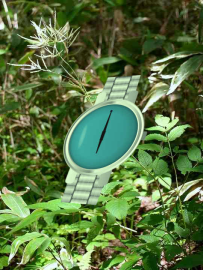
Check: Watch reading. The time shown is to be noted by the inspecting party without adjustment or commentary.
6:00
